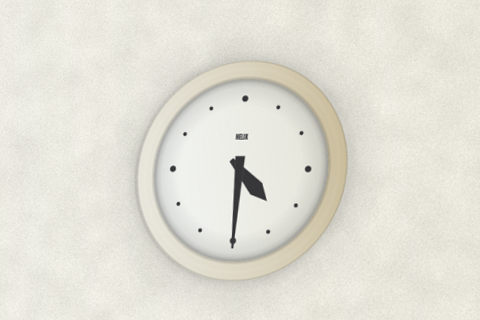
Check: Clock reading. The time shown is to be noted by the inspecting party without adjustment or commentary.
4:30
